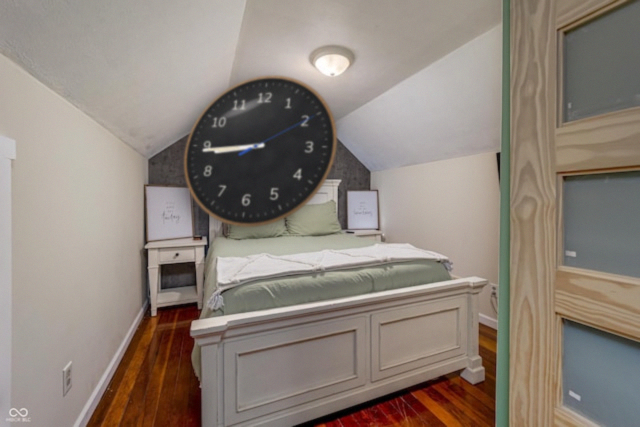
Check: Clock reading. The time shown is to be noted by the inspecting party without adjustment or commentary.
8:44:10
